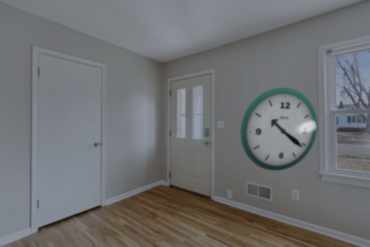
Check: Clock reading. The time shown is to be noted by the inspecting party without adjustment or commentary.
10:21
